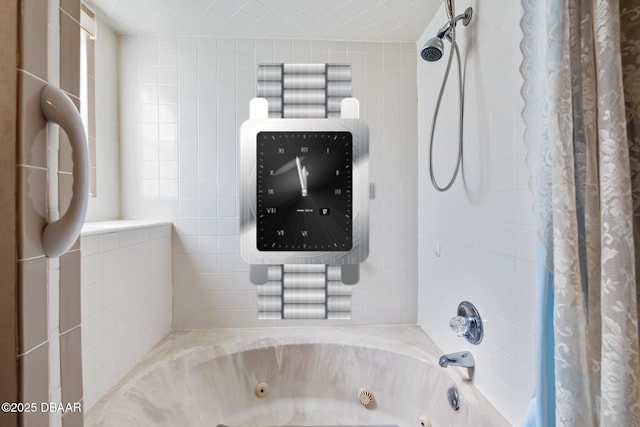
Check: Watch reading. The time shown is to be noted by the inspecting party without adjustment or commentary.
11:58
